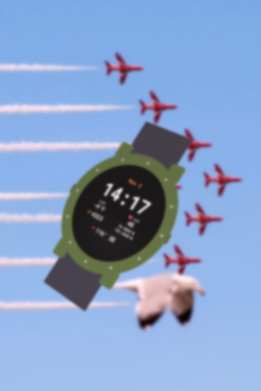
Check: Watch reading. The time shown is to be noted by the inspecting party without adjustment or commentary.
14:17
